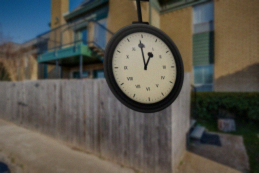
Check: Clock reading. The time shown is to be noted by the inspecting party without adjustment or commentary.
12:59
